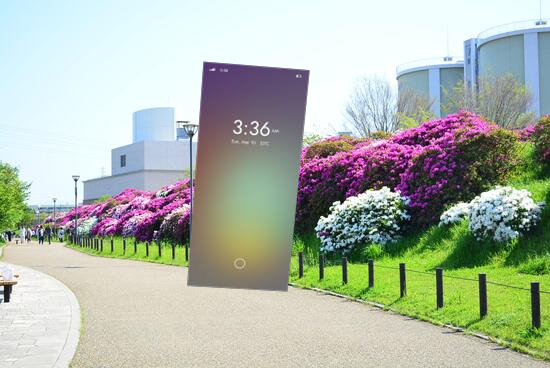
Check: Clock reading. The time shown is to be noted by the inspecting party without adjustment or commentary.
3:36
